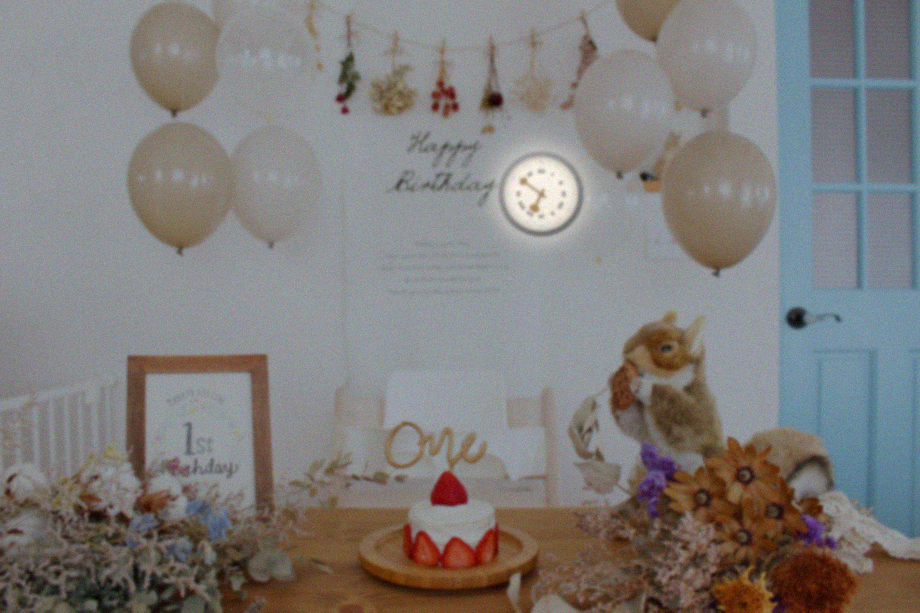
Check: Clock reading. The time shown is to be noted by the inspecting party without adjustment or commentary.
6:51
